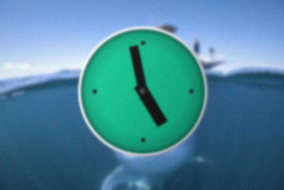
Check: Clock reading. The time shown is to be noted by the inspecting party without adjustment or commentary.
4:58
